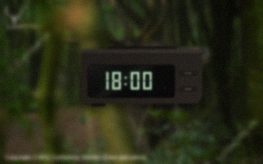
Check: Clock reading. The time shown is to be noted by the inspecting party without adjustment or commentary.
18:00
